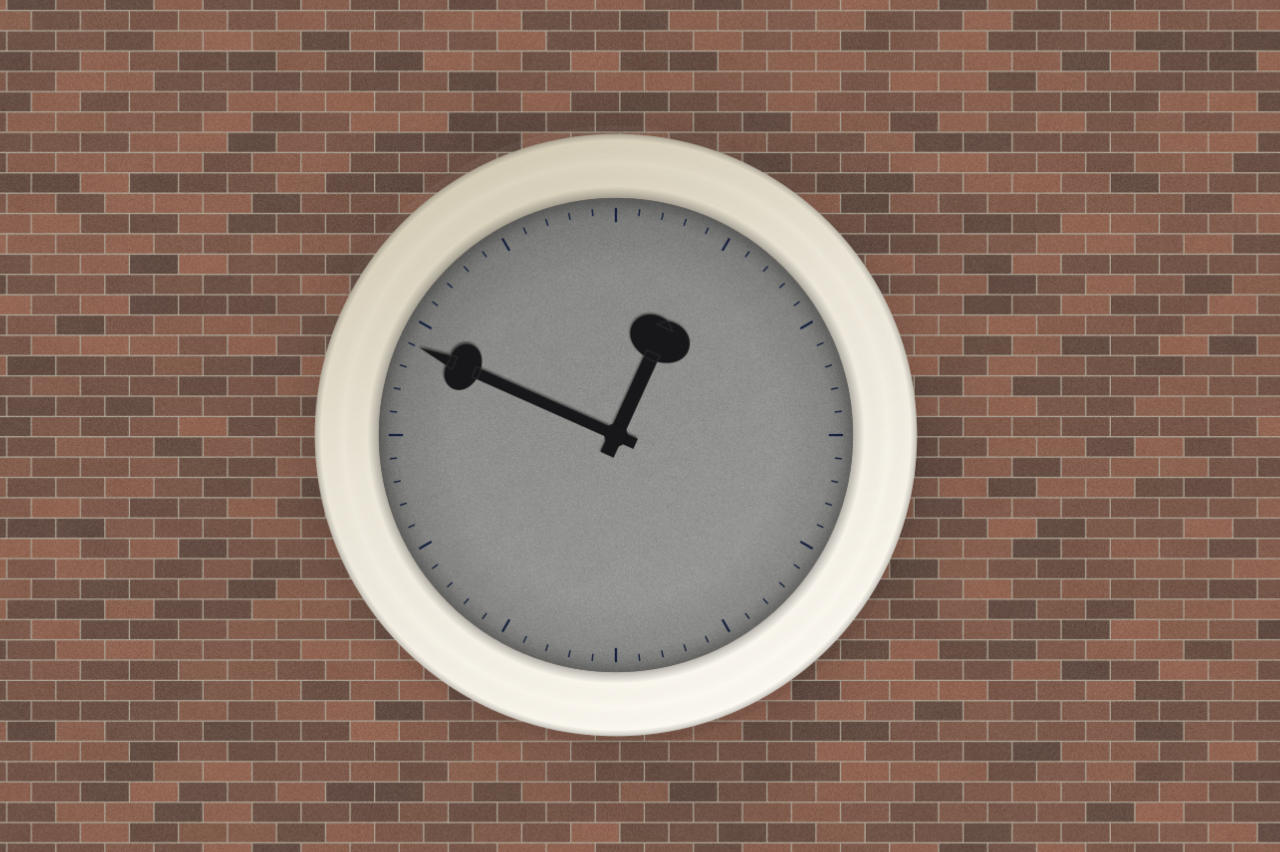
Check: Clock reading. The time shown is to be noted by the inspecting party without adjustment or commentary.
12:49
